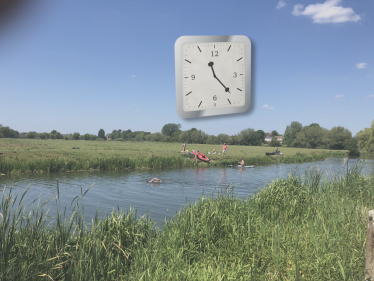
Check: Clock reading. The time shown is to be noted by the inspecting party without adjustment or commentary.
11:23
